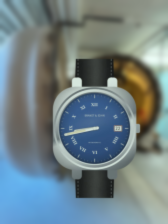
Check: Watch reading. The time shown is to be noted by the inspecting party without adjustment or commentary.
8:43
